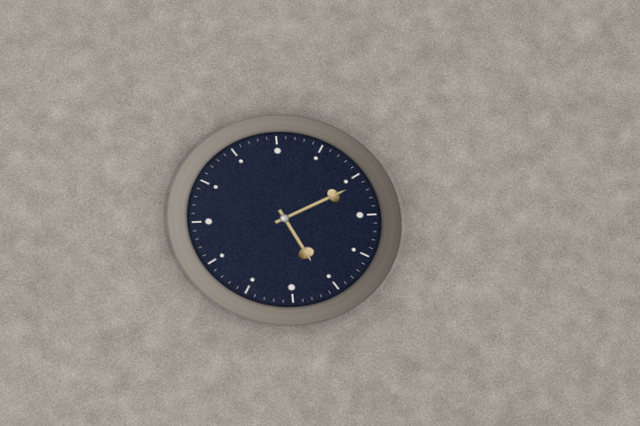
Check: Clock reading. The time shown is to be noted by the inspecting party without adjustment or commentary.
5:11
